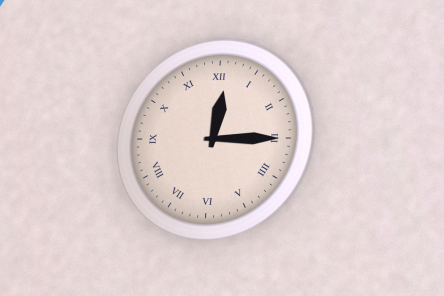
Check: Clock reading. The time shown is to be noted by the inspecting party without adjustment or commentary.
12:15
